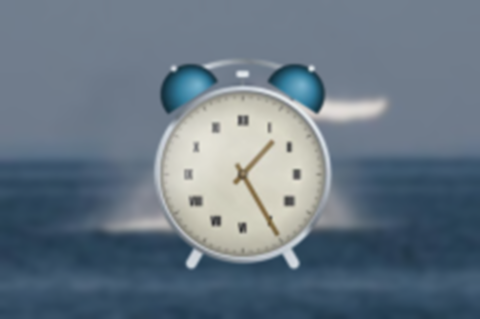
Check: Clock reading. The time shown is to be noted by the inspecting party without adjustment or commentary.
1:25
